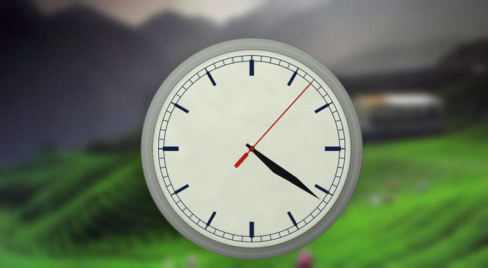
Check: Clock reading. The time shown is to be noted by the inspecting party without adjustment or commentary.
4:21:07
